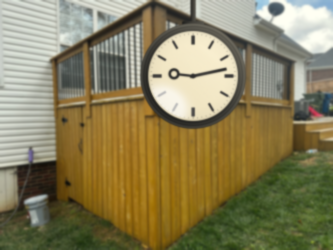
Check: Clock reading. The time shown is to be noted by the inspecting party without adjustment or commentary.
9:13
